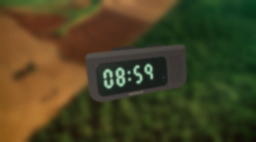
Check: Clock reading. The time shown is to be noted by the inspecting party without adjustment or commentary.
8:59
